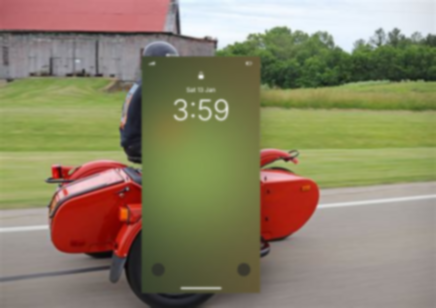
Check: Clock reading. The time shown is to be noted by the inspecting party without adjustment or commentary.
3:59
